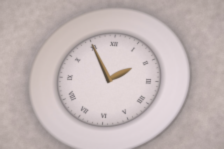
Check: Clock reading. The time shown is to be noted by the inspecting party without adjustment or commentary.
1:55
